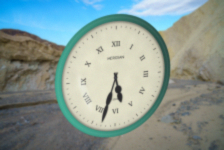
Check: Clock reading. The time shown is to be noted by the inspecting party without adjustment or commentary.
5:33
